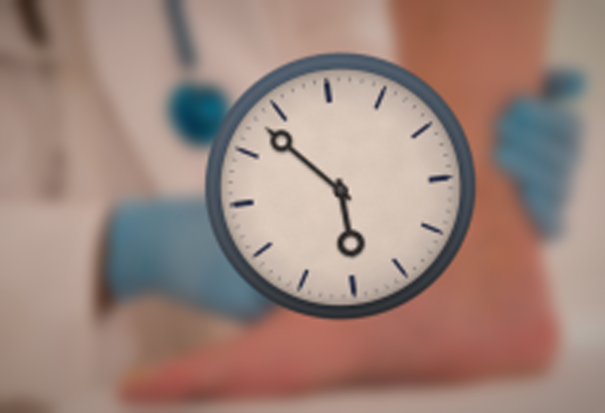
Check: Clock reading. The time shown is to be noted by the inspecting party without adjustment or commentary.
5:53
